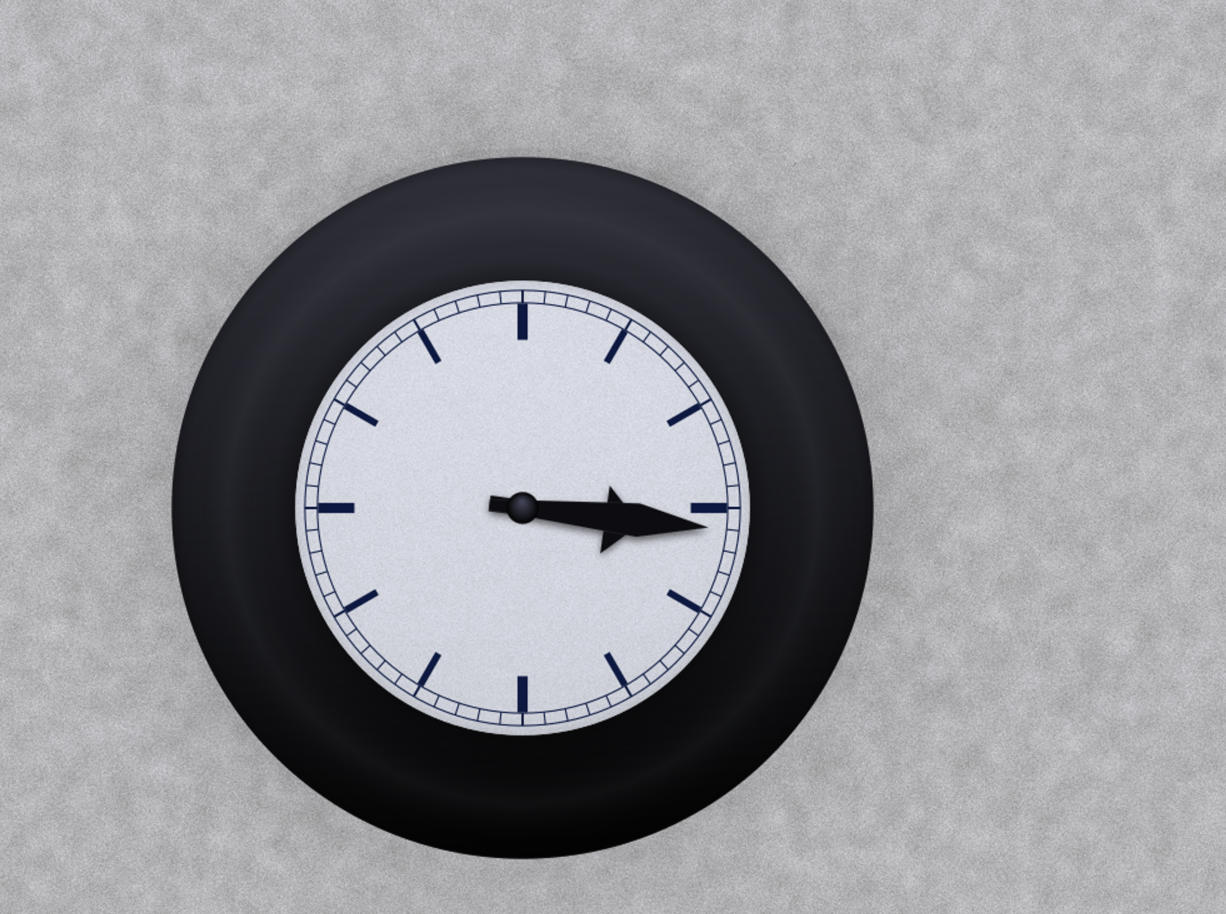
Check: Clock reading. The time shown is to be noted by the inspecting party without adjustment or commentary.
3:16
